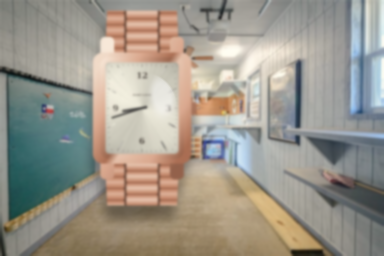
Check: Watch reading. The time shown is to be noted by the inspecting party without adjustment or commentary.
8:42
